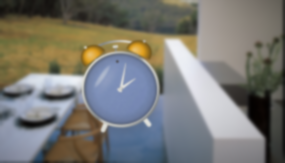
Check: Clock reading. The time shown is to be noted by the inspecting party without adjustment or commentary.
2:03
